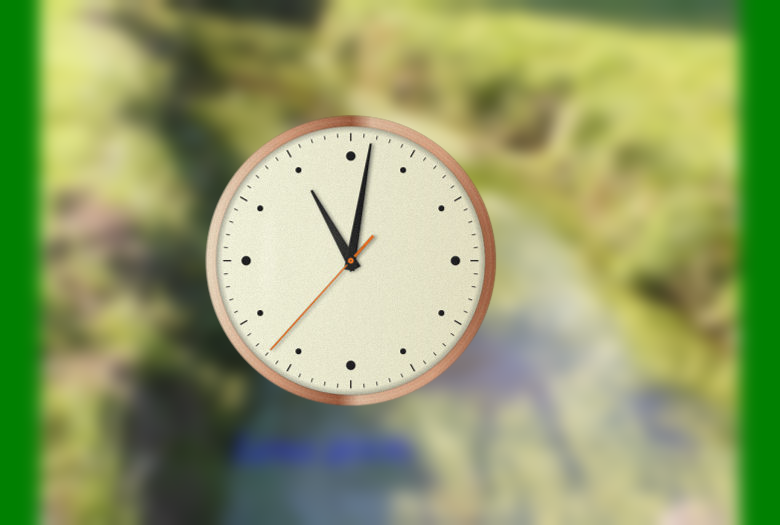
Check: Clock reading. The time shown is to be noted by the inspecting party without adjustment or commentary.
11:01:37
